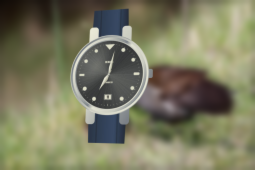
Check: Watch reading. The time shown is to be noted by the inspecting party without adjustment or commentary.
7:02
